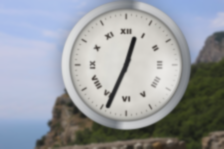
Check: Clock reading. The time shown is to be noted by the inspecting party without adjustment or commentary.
12:34
